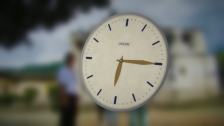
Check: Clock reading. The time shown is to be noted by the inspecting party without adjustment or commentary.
6:15
